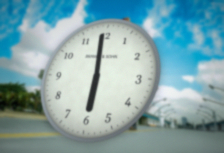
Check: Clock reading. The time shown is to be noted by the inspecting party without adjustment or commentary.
5:59
